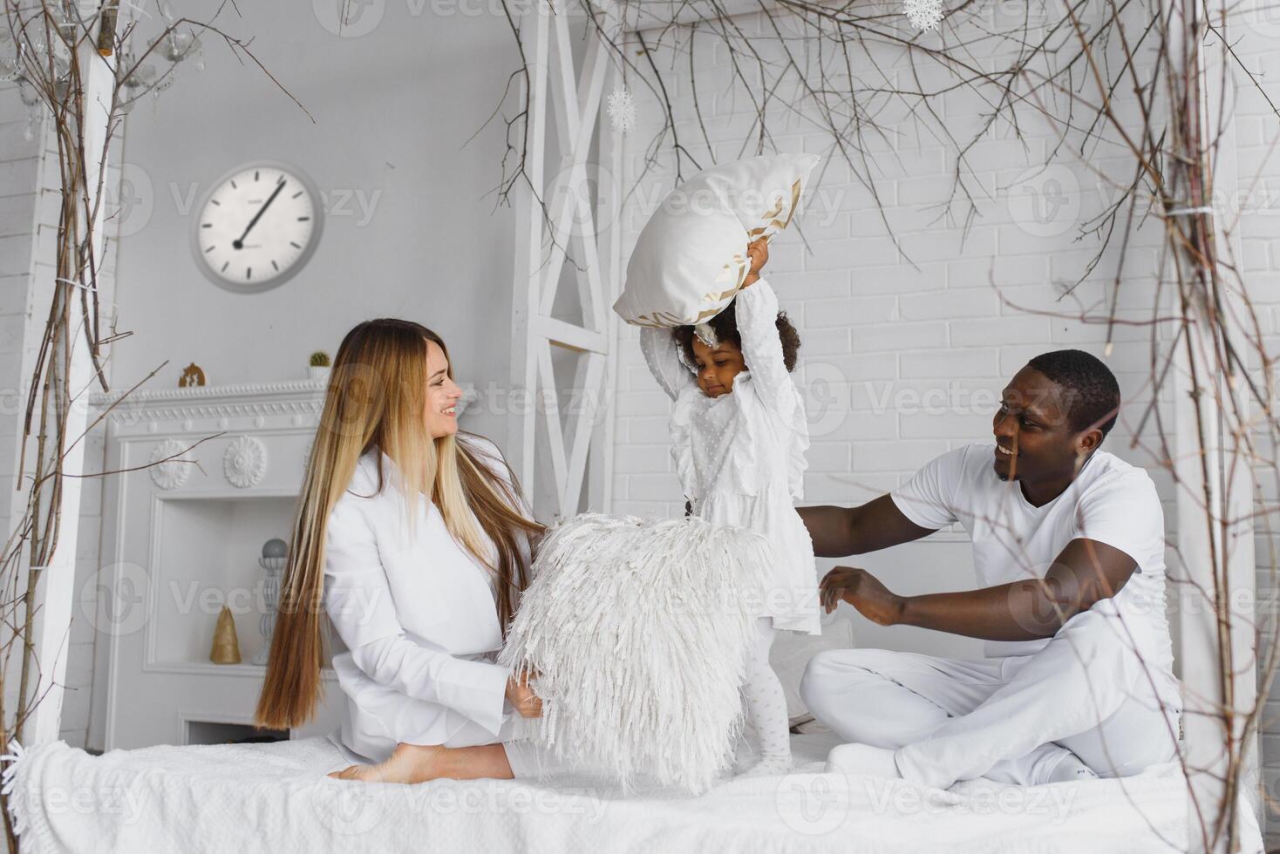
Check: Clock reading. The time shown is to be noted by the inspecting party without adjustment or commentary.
7:06
